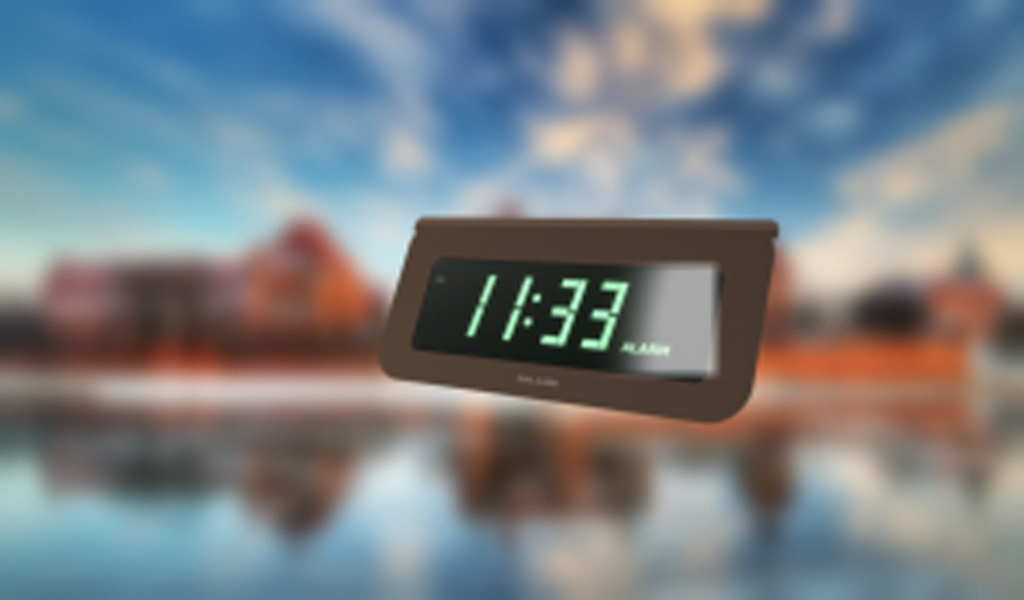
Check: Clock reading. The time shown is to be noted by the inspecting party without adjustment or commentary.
11:33
